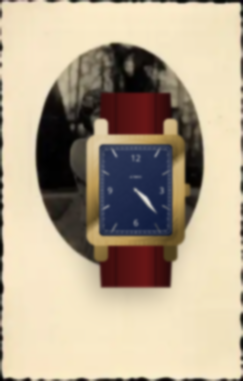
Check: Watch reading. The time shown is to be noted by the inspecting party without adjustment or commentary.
4:23
